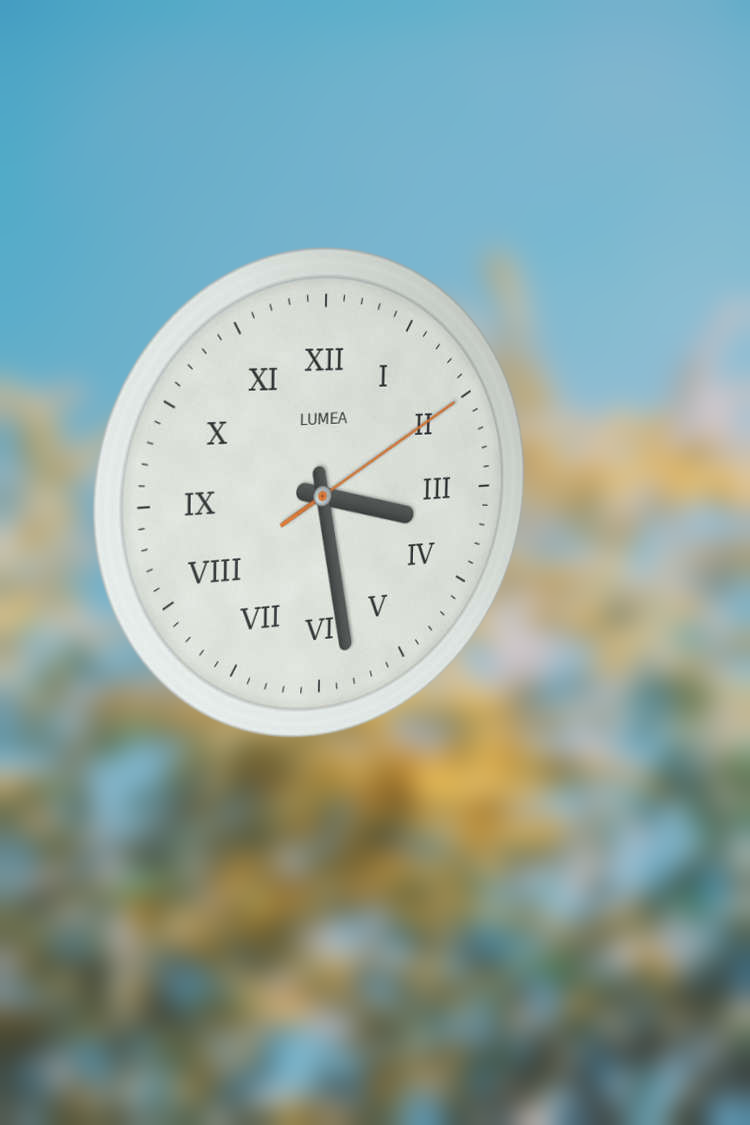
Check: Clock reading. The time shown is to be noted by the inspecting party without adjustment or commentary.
3:28:10
